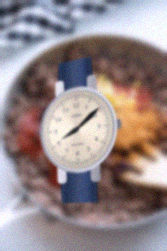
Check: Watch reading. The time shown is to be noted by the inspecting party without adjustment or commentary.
8:09
